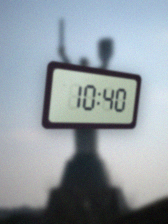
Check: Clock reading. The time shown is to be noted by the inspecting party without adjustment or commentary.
10:40
